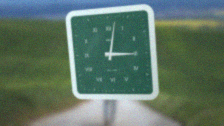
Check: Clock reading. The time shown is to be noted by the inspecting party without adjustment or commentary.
3:02
